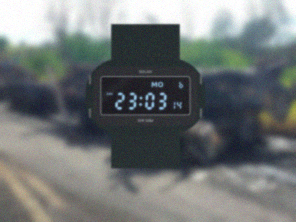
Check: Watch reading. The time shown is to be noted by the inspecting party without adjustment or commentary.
23:03
